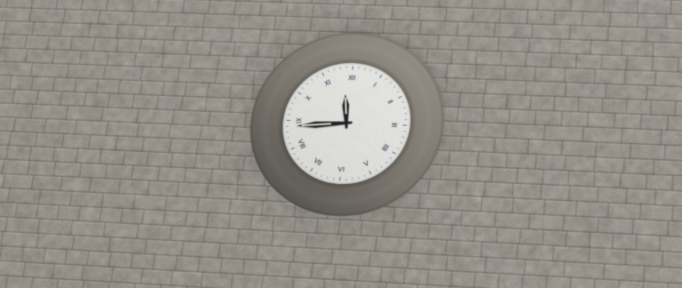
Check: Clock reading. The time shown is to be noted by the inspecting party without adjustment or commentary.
11:44
